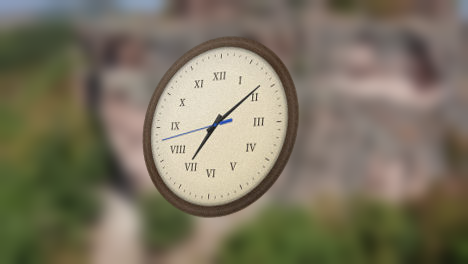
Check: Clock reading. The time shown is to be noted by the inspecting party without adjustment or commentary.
7:08:43
